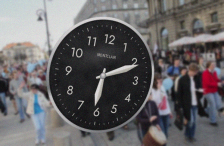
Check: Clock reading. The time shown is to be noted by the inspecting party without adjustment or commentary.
6:11
